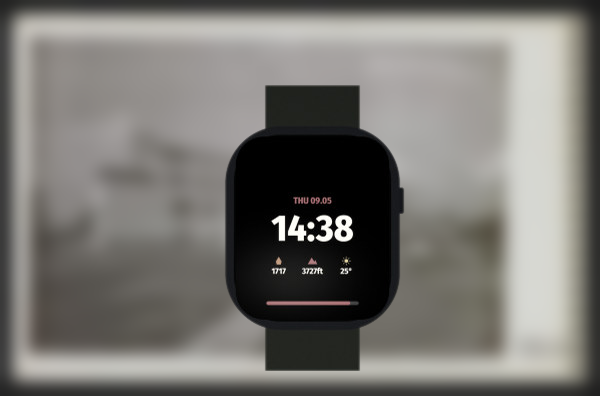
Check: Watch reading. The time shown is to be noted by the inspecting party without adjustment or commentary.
14:38
